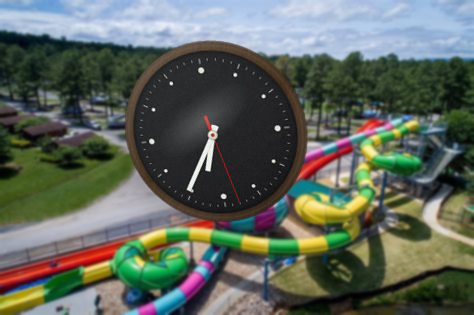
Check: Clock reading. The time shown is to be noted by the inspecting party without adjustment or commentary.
6:35:28
